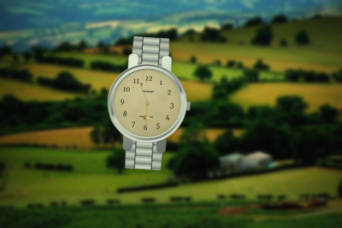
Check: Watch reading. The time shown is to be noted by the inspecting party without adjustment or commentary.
5:56
